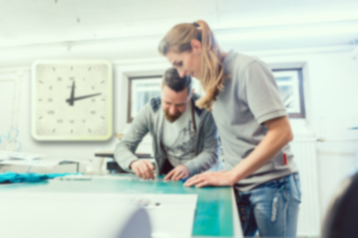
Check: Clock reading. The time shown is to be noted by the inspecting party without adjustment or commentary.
12:13
